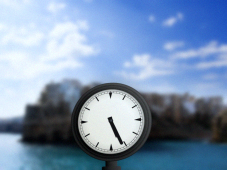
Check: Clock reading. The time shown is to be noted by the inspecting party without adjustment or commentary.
5:26
